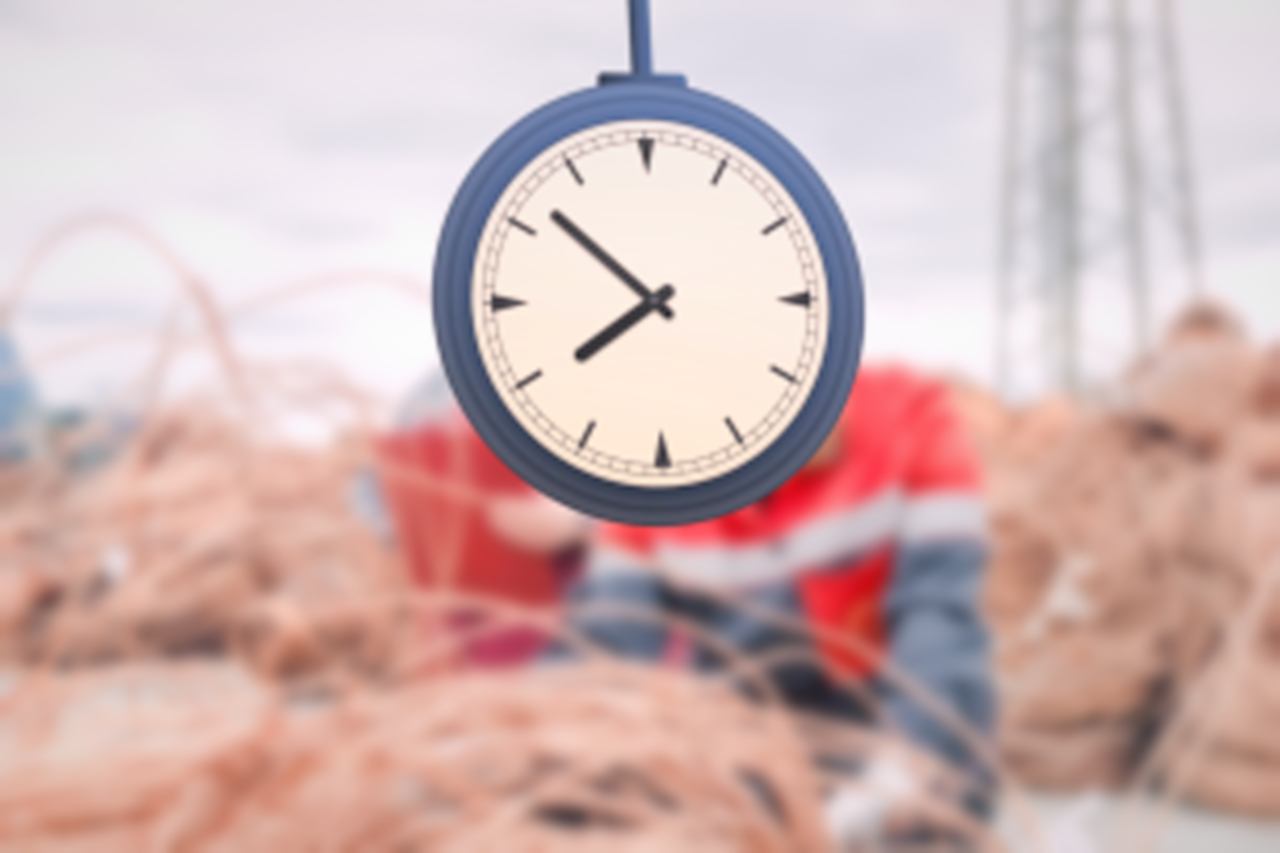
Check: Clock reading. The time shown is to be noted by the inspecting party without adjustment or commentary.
7:52
